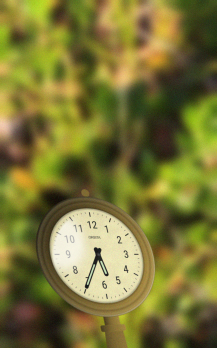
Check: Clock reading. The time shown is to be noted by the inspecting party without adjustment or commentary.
5:35
